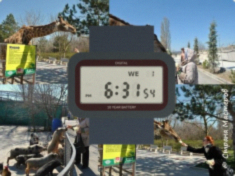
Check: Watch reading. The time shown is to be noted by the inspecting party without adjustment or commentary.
6:31:54
